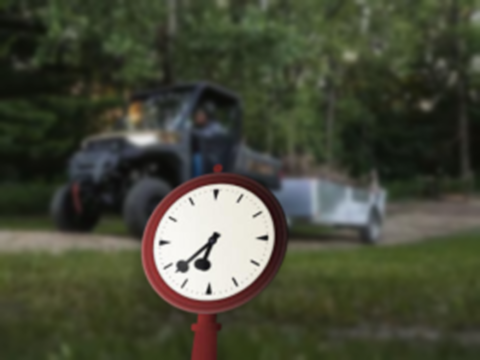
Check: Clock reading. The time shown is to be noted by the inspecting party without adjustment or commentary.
6:38
